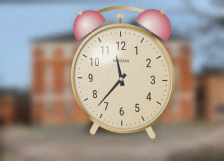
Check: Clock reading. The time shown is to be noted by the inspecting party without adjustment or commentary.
11:37
